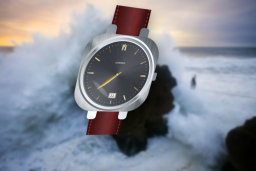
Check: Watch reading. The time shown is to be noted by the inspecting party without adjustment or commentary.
7:38
